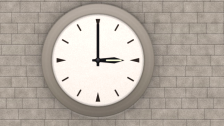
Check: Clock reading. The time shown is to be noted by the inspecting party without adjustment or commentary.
3:00
